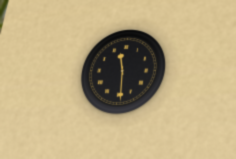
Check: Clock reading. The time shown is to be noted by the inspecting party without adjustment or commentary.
11:29
